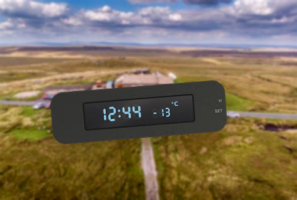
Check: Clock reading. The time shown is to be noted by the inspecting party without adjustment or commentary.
12:44
